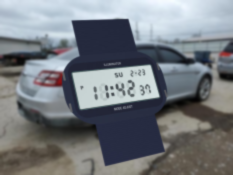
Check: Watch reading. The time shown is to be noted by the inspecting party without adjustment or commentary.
11:42:37
